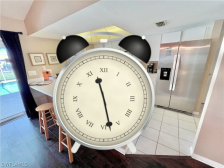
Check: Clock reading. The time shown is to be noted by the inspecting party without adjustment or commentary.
11:28
